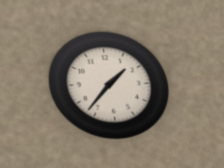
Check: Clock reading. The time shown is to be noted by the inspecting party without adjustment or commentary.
1:37
